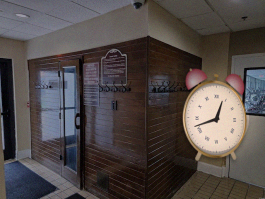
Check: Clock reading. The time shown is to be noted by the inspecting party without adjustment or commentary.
12:42
